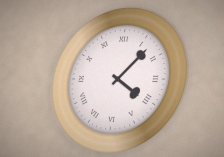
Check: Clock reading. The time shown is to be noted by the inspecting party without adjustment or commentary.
4:07
